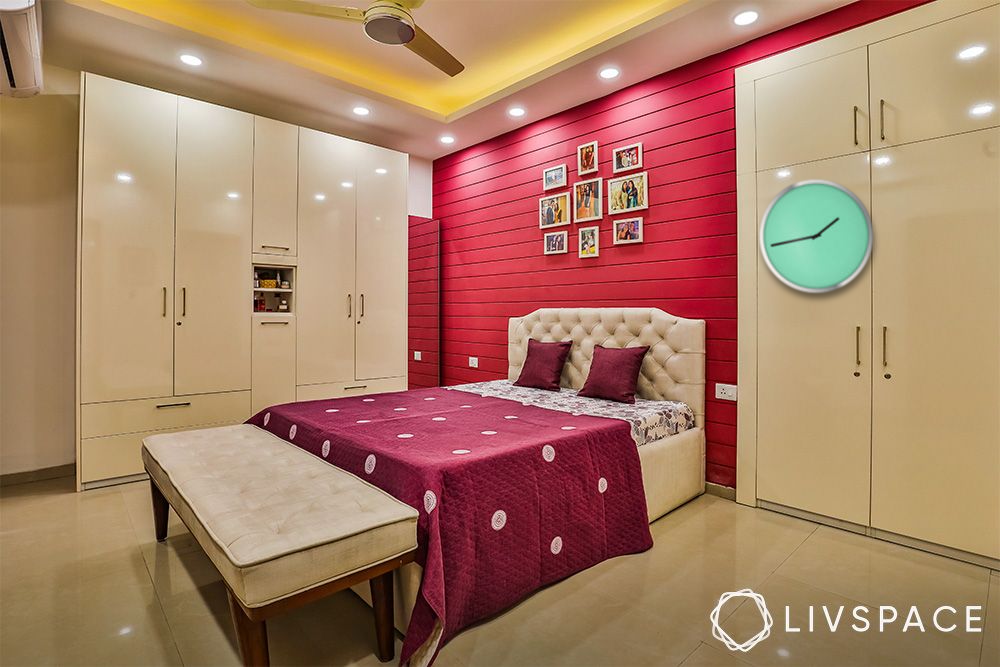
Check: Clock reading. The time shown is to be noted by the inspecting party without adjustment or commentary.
1:43
